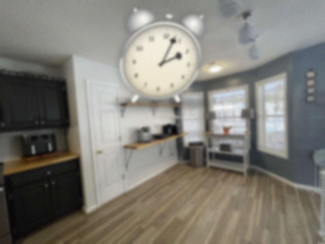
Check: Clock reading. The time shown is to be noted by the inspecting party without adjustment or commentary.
2:03
